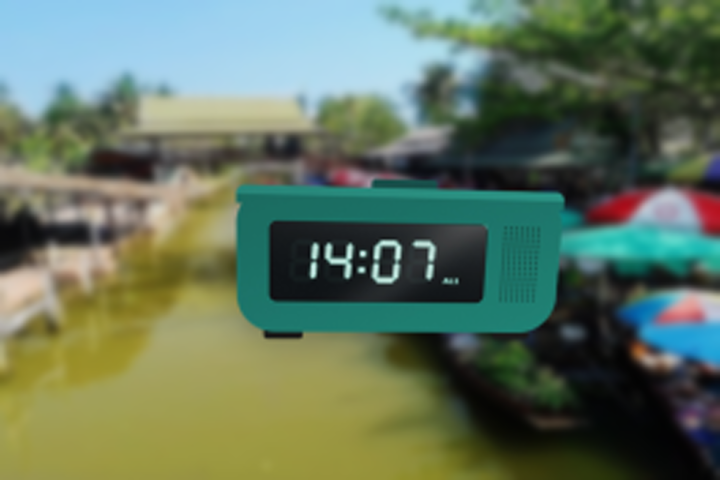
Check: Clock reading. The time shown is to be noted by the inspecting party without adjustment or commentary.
14:07
